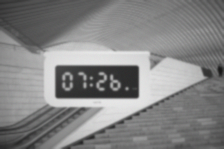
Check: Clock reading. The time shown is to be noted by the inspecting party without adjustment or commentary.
7:26
